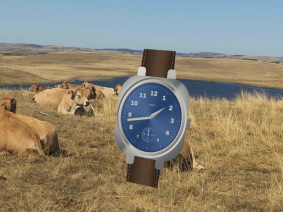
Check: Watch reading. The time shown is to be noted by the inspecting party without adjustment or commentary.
1:43
